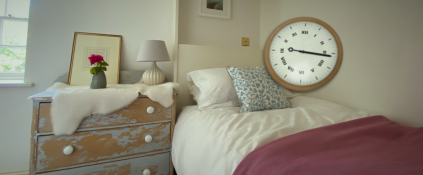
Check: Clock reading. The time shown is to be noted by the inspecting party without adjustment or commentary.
9:16
